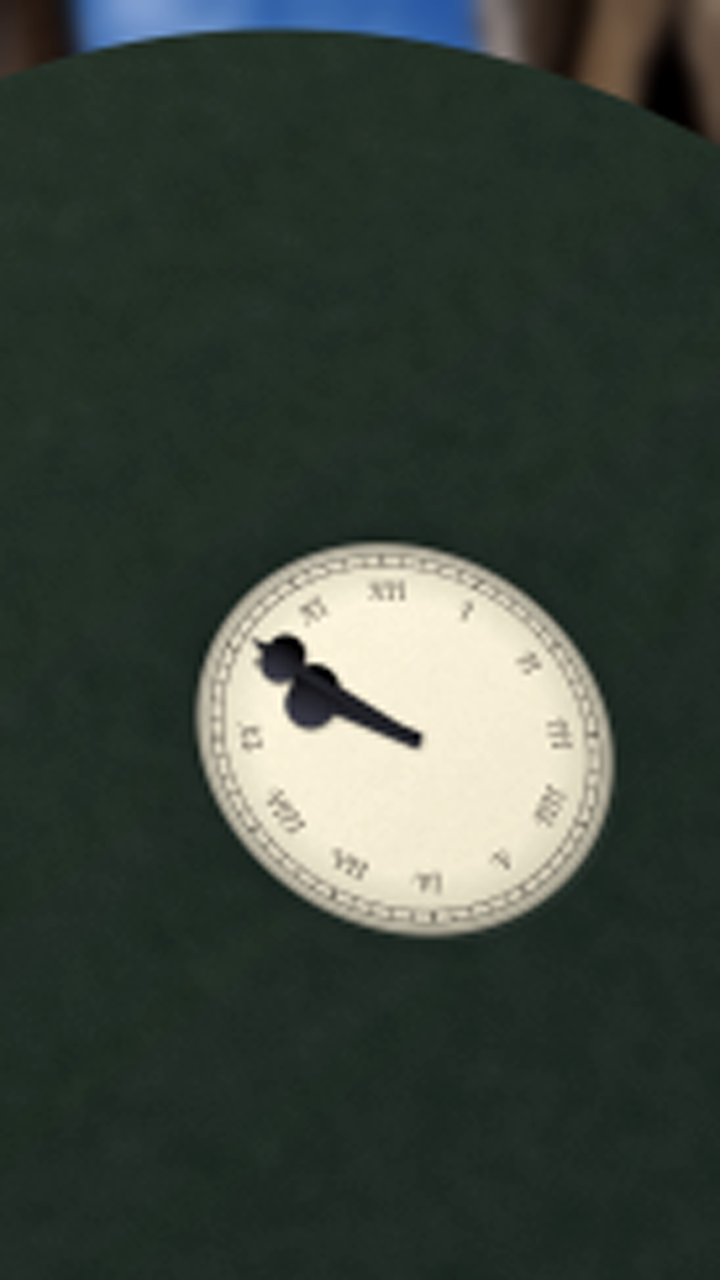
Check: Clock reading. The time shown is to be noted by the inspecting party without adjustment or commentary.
9:51
